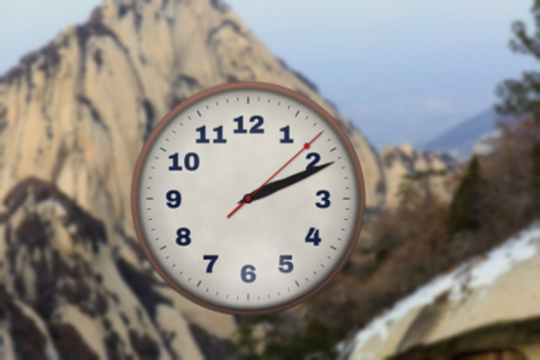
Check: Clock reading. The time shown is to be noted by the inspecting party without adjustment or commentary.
2:11:08
